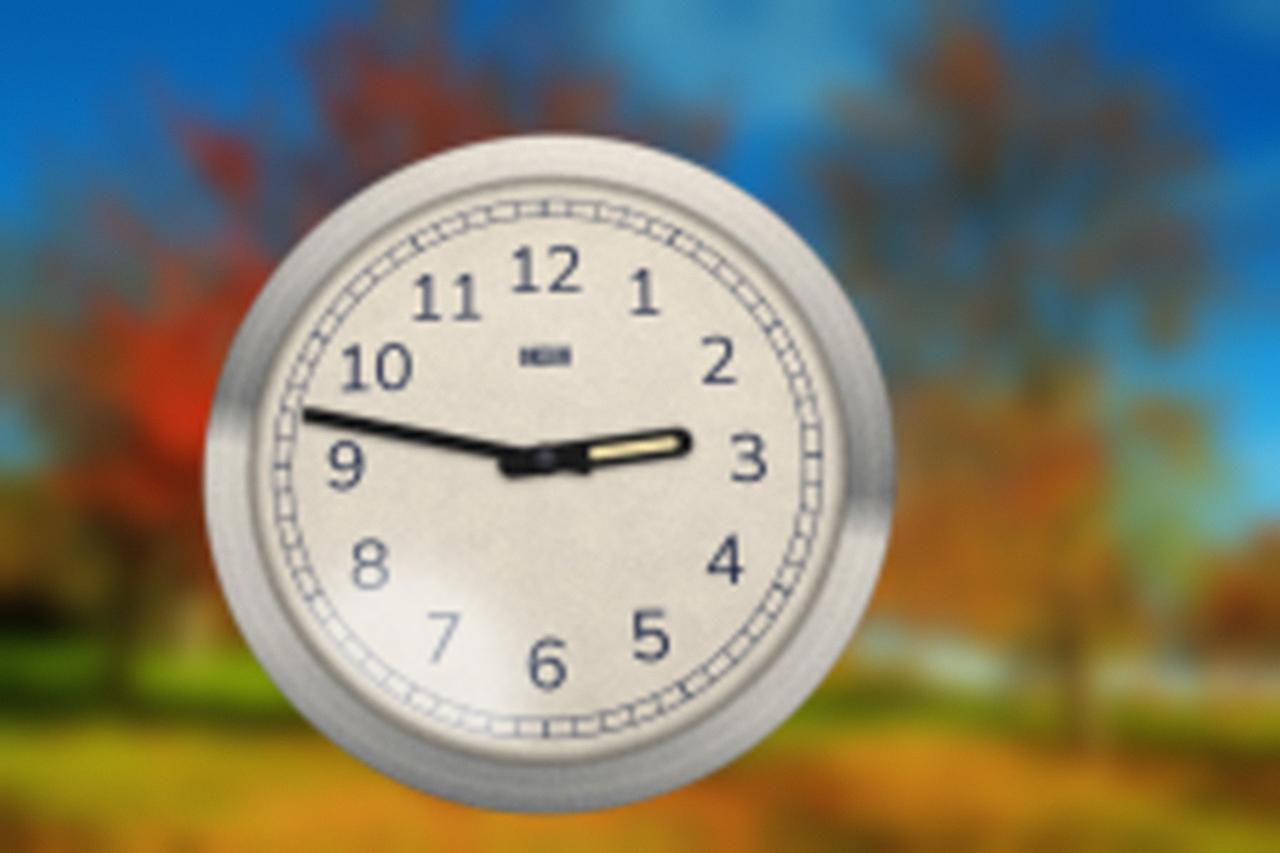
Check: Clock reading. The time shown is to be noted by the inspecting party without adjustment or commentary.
2:47
